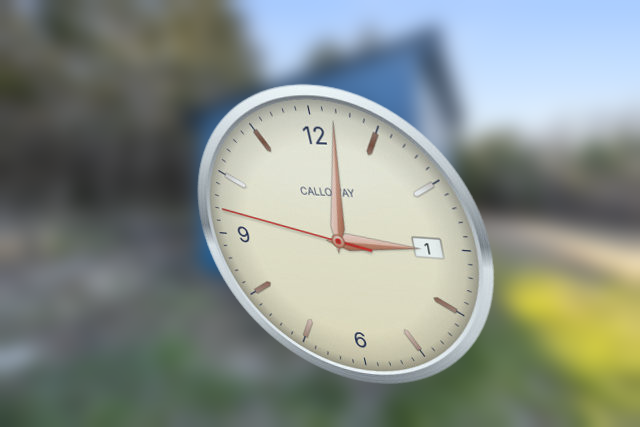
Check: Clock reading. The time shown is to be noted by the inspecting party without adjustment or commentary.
3:01:47
